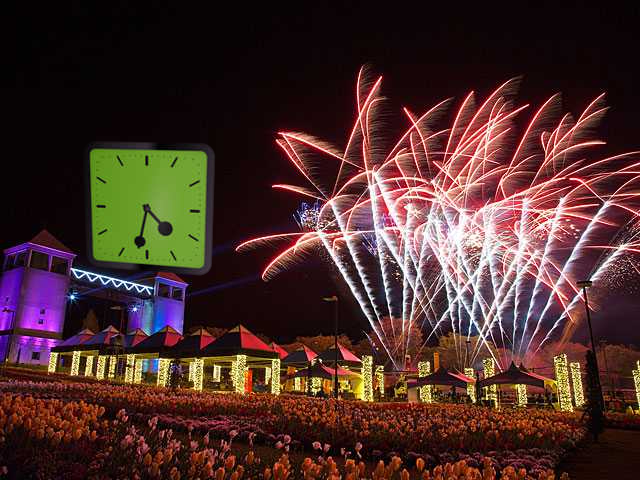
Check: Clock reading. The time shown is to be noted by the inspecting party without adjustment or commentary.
4:32
